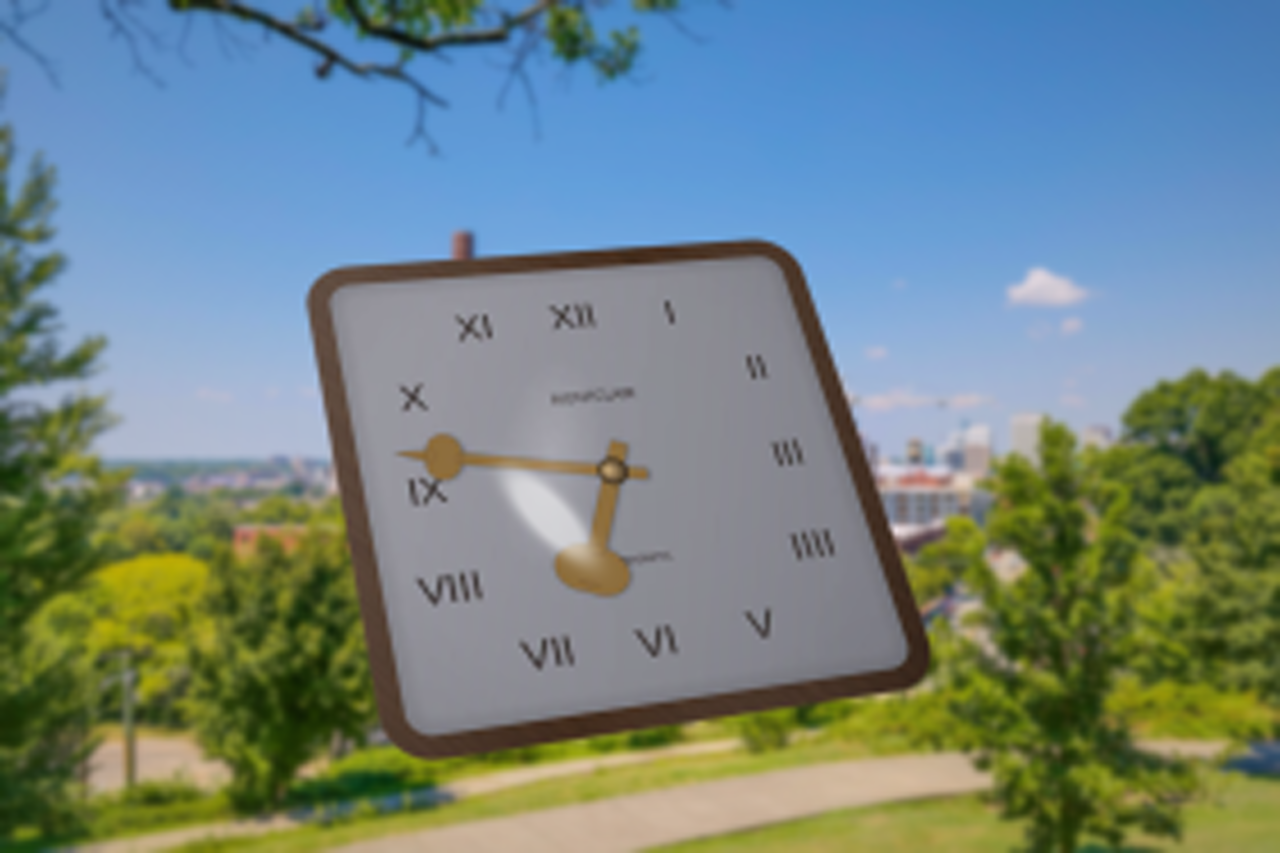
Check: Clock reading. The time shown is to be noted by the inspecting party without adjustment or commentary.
6:47
